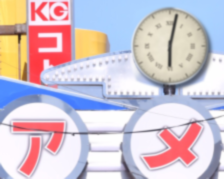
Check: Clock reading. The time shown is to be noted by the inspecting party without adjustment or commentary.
6:02
